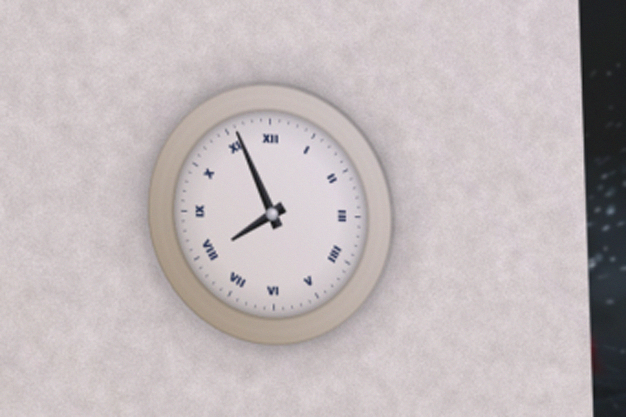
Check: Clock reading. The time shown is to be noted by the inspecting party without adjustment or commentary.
7:56
